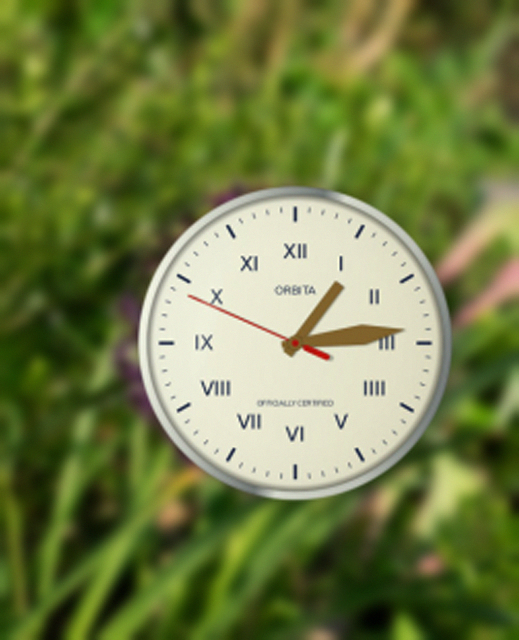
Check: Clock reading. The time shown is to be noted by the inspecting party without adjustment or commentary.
1:13:49
